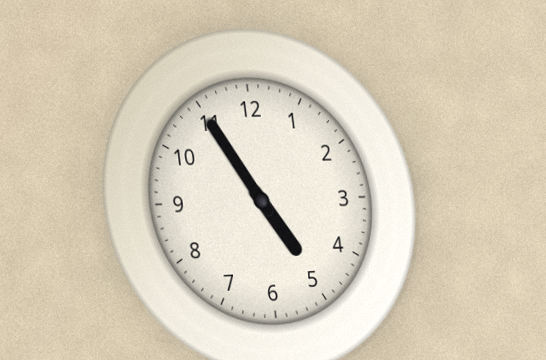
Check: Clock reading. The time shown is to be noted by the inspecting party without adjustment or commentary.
4:55
